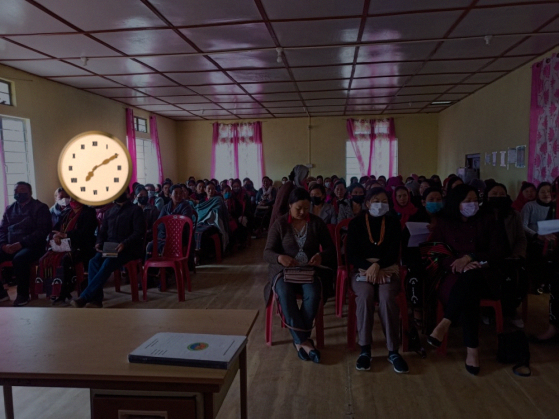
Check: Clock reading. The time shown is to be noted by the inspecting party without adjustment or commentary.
7:10
